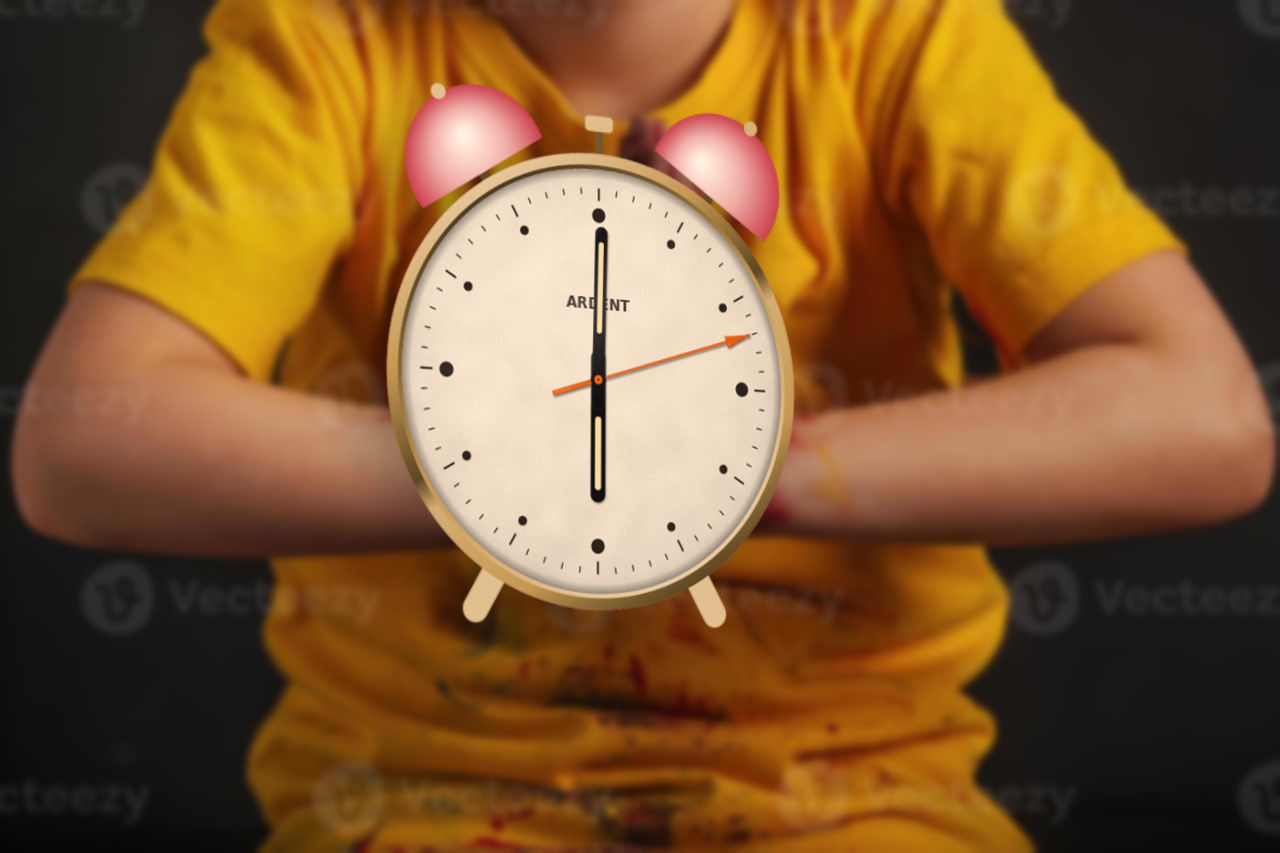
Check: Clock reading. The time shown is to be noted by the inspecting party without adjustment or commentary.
6:00:12
